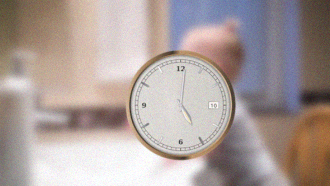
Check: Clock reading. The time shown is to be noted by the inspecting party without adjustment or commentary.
5:01
